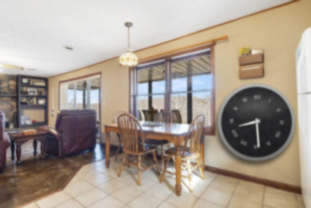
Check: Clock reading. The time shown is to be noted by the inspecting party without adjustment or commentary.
8:29
